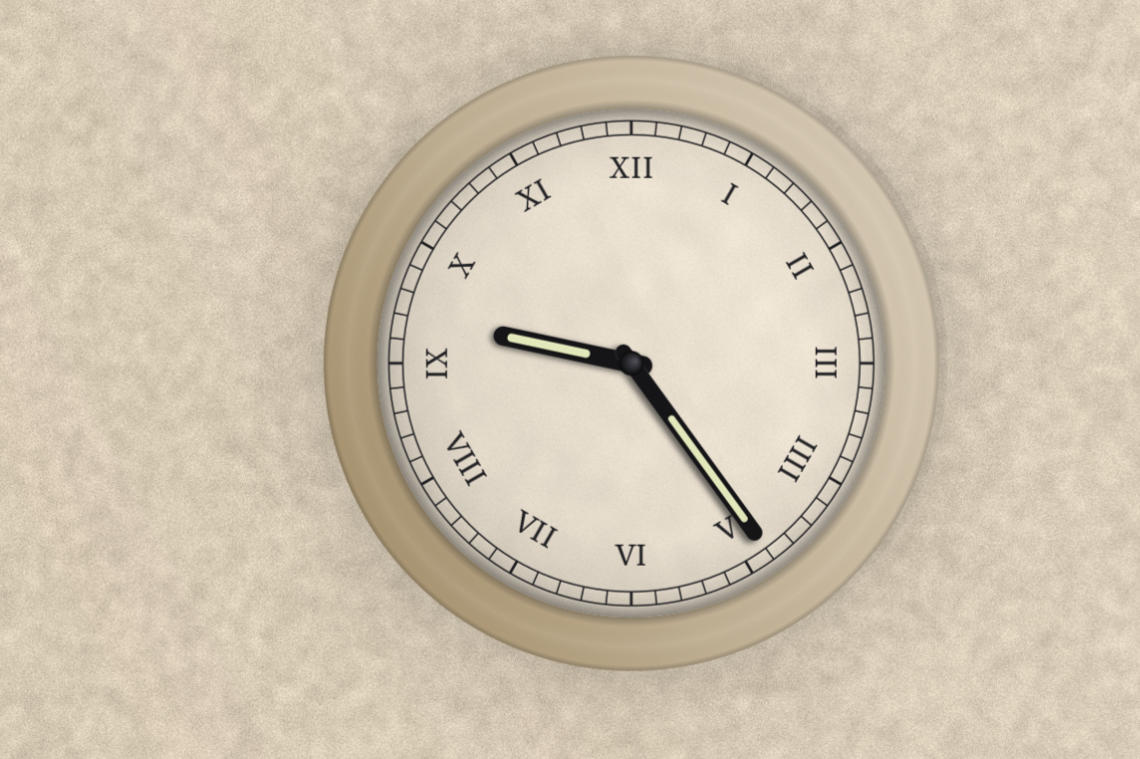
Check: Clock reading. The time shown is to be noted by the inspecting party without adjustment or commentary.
9:24
